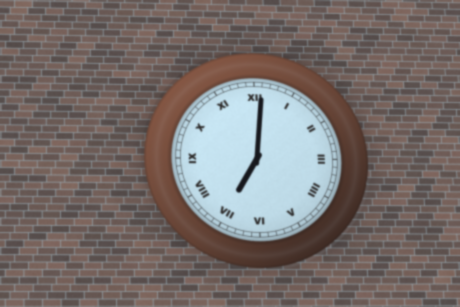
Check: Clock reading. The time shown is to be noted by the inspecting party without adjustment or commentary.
7:01
